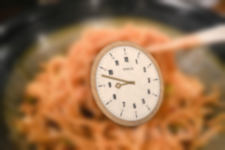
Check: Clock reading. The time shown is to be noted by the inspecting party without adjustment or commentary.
8:48
